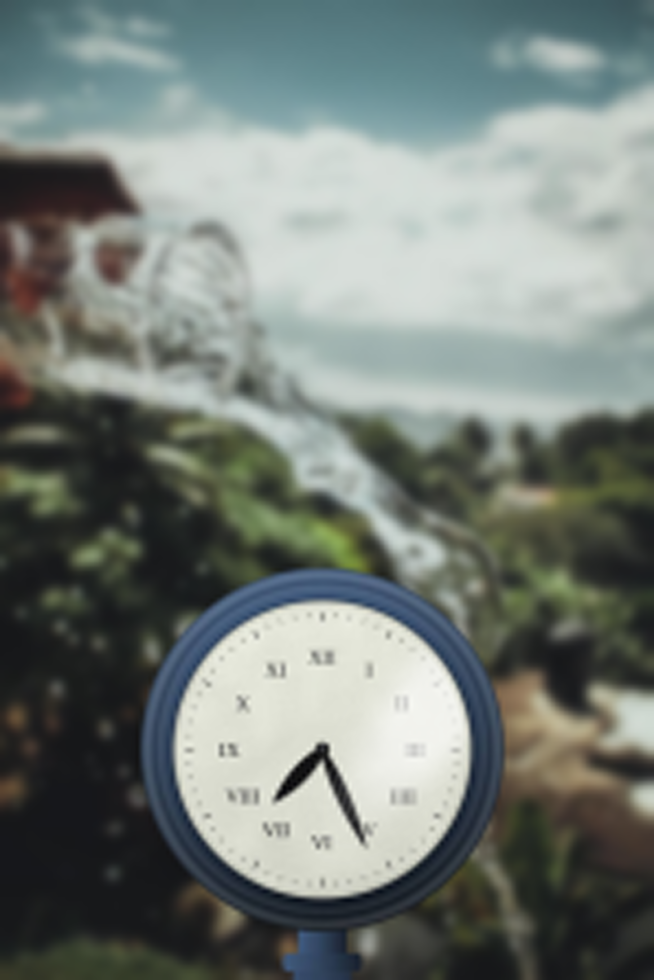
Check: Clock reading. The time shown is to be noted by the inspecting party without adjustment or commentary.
7:26
